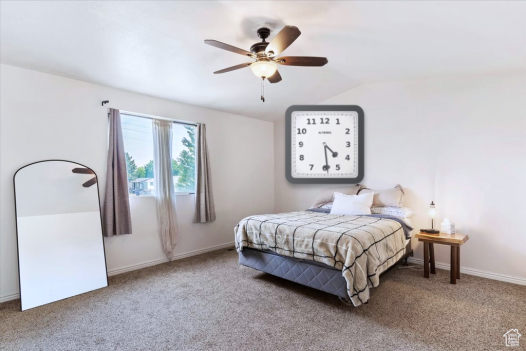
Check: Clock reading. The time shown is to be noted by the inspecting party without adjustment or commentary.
4:29
